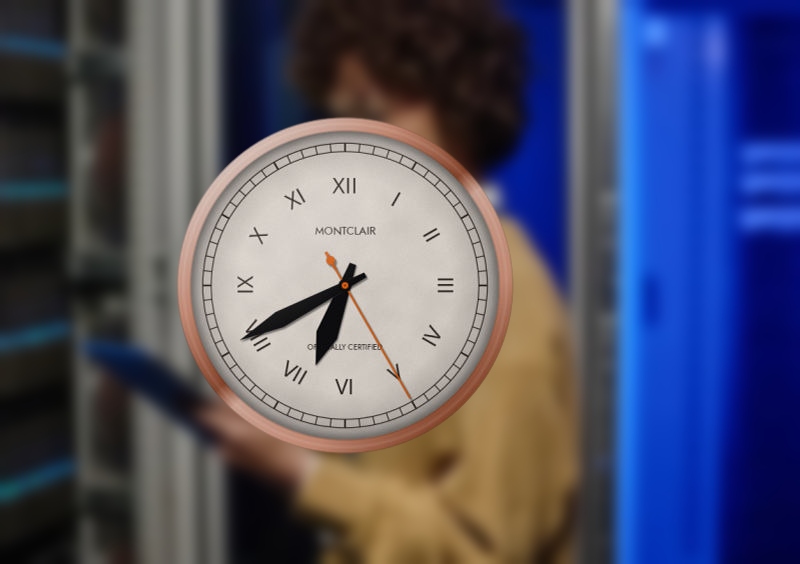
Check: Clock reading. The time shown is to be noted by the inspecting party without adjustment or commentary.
6:40:25
